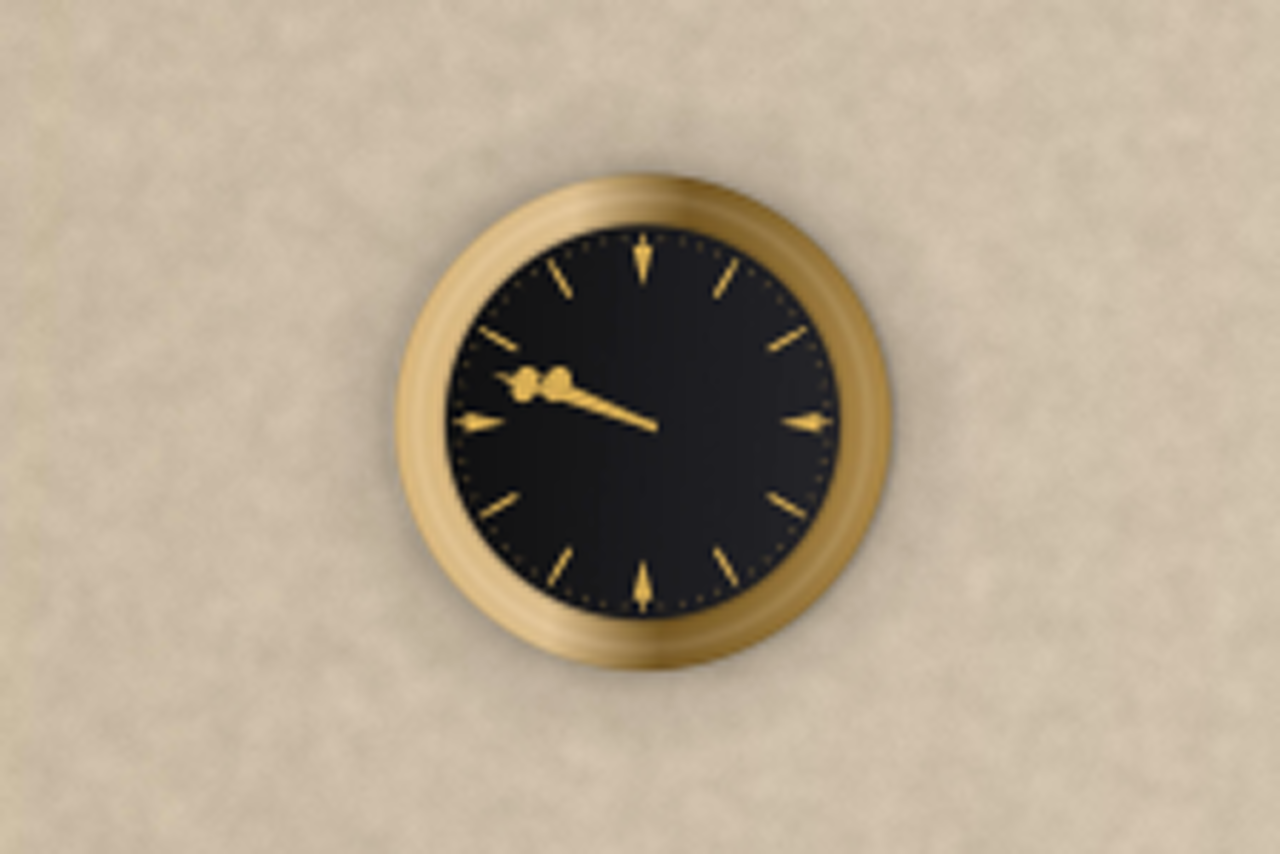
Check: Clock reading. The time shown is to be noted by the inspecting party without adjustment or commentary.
9:48
